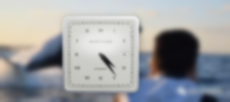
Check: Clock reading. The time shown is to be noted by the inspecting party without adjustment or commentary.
4:24
